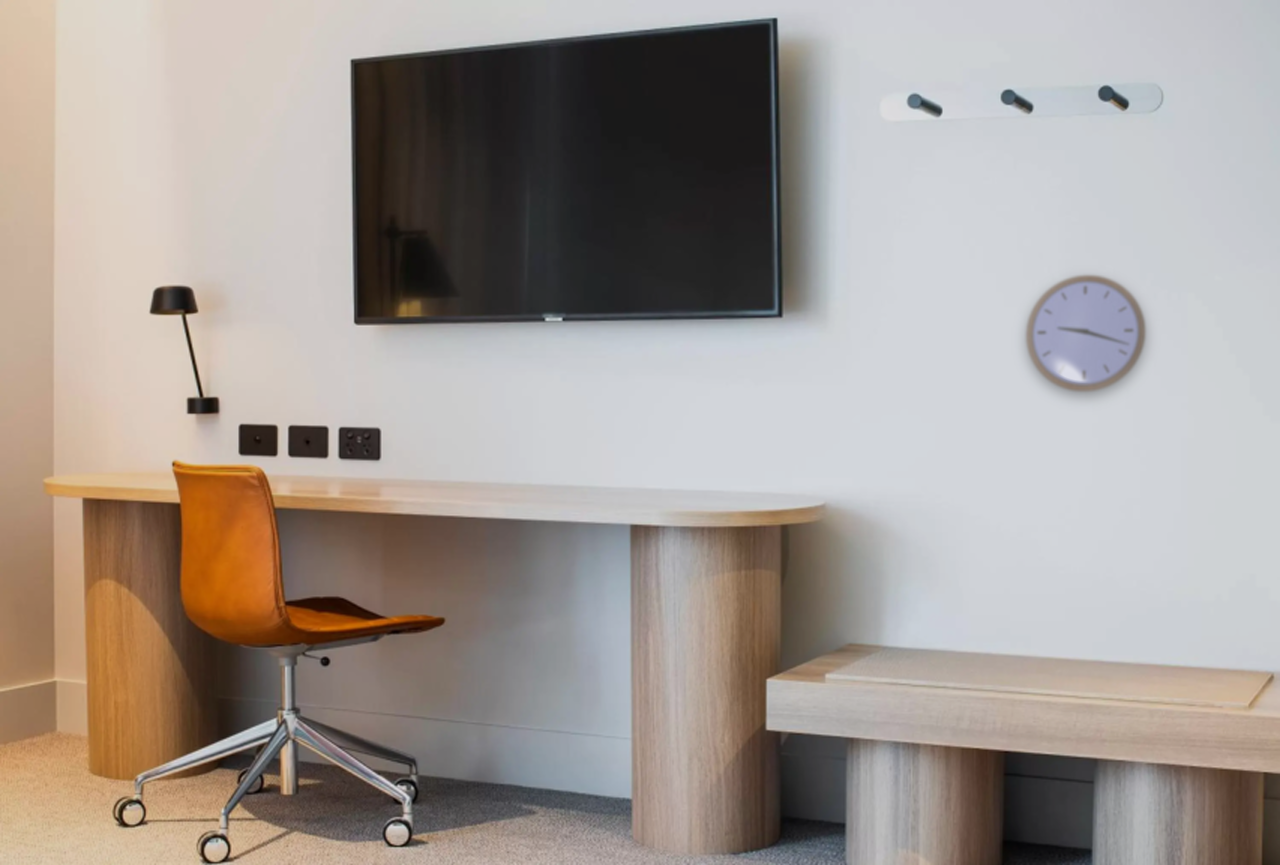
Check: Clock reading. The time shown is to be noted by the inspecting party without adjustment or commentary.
9:18
